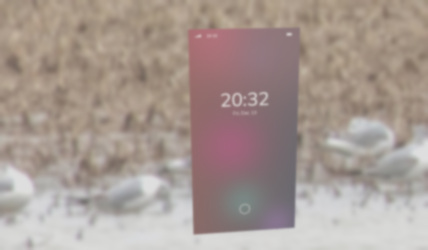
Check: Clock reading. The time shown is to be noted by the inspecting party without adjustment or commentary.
20:32
